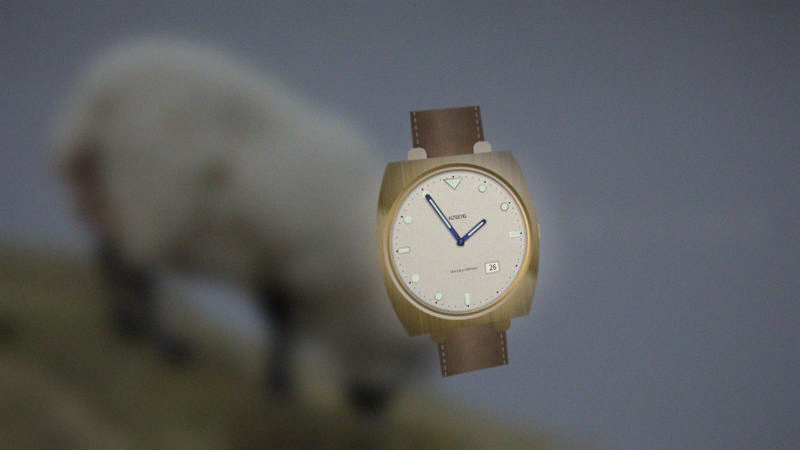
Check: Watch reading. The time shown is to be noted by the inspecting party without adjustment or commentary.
1:55
